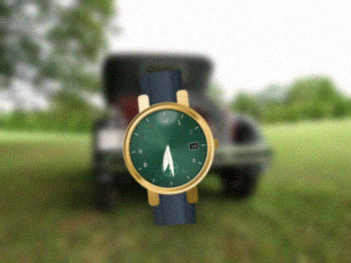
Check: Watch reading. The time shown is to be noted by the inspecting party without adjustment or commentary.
6:29
